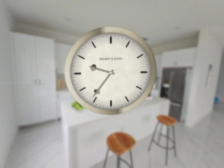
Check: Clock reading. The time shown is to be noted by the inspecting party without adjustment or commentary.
9:36
